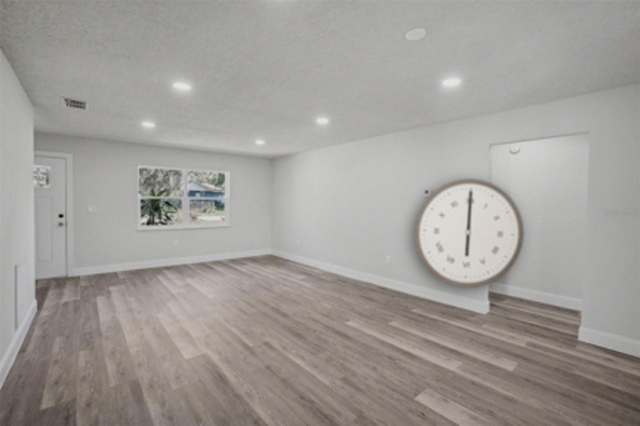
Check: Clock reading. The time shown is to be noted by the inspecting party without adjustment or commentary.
6:00
